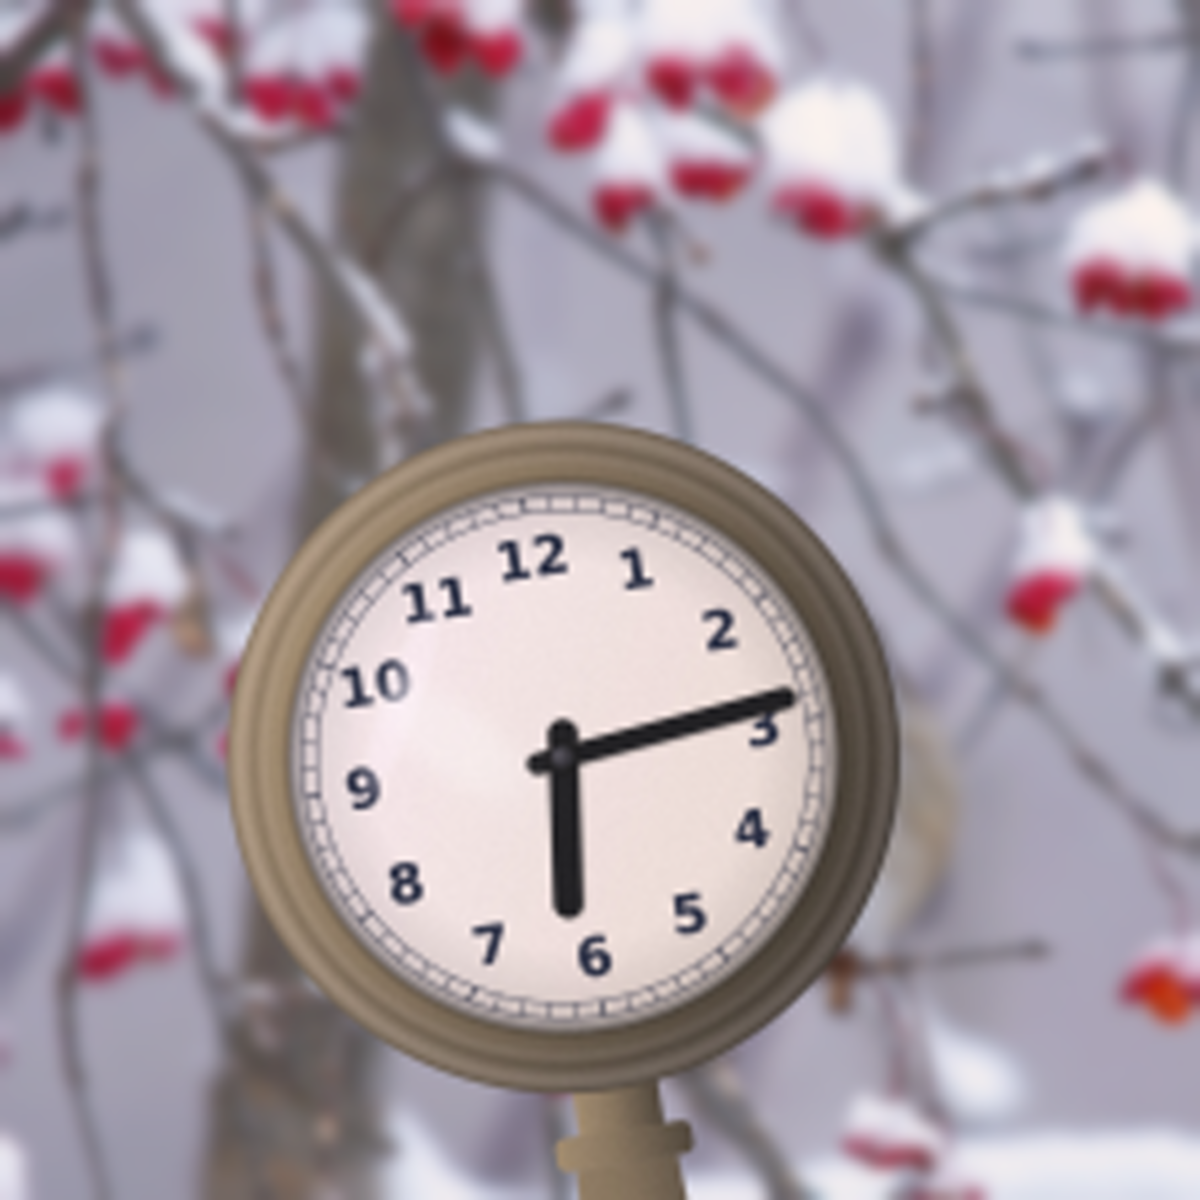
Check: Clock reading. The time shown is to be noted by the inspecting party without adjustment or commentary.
6:14
